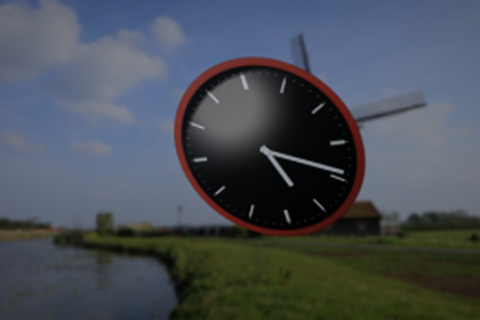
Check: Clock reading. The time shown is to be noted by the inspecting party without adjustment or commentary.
5:19
